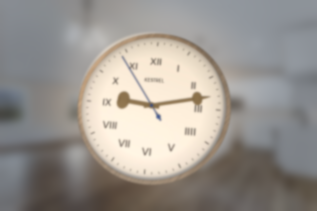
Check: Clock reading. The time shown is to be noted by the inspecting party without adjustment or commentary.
9:12:54
